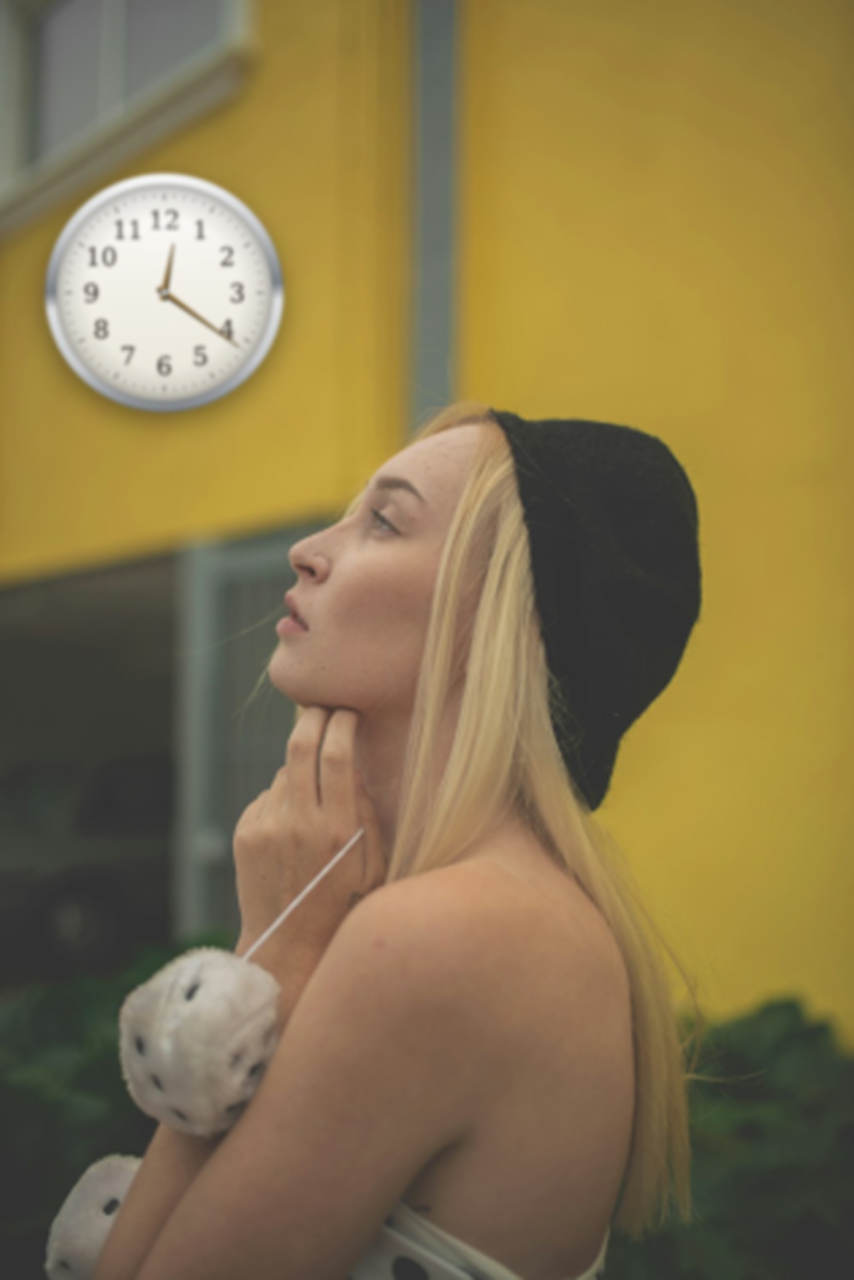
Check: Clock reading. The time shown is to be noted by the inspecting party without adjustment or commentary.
12:21
